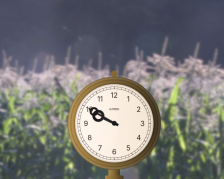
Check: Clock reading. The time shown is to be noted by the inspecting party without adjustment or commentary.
9:50
